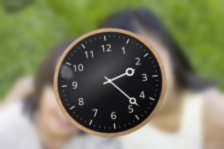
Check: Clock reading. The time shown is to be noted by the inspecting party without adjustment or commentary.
2:23
